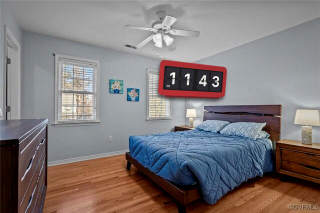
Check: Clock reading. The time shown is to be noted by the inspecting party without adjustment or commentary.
11:43
